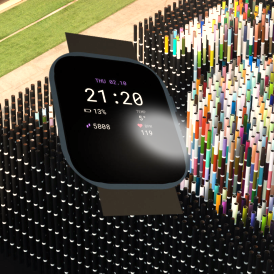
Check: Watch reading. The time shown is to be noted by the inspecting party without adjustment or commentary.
21:20
